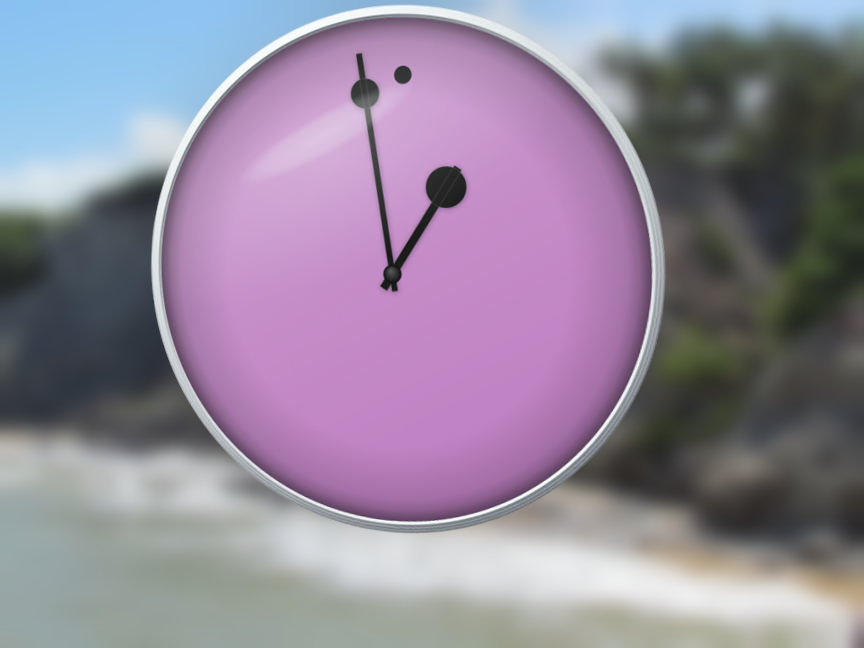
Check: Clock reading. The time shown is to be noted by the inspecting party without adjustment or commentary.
12:58
